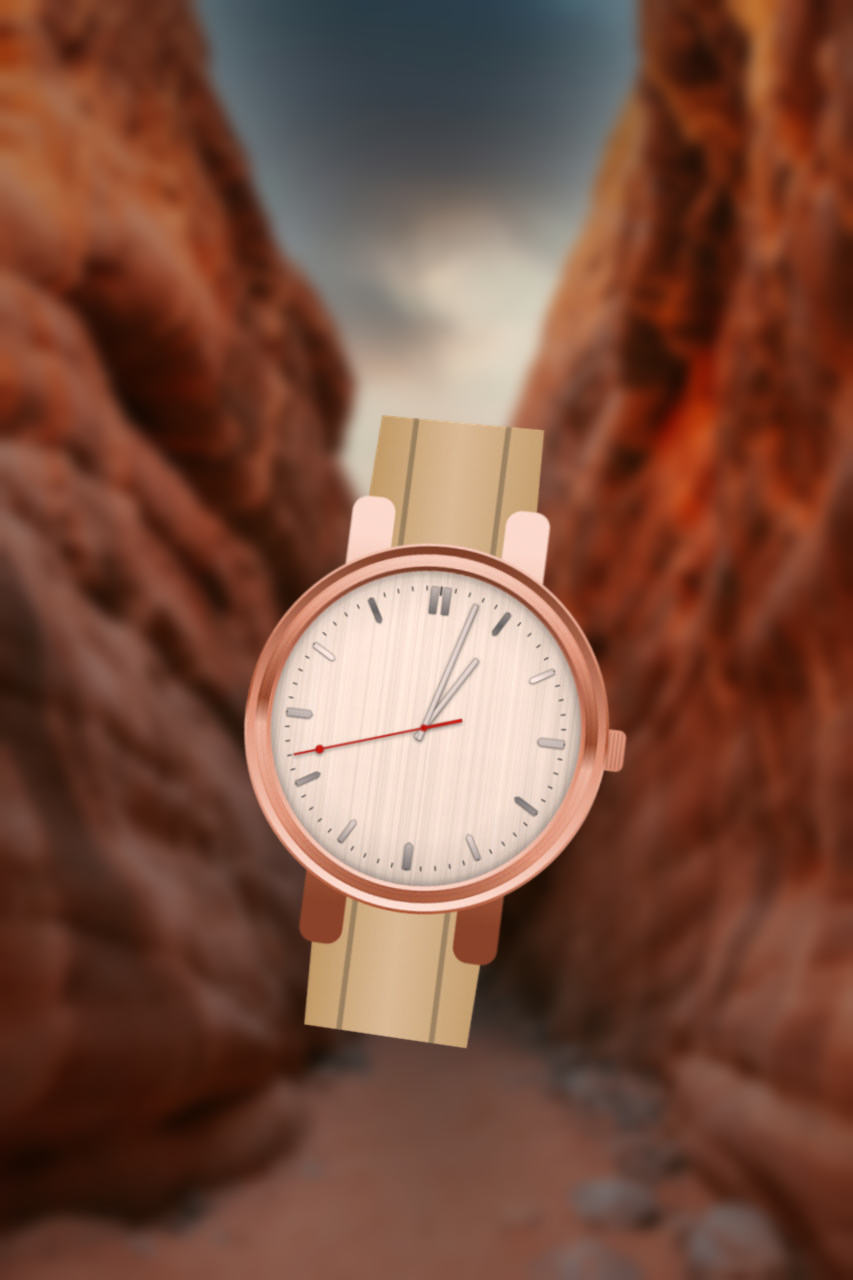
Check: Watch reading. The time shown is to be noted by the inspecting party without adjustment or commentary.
1:02:42
